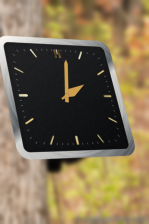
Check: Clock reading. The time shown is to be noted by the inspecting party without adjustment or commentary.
2:02
